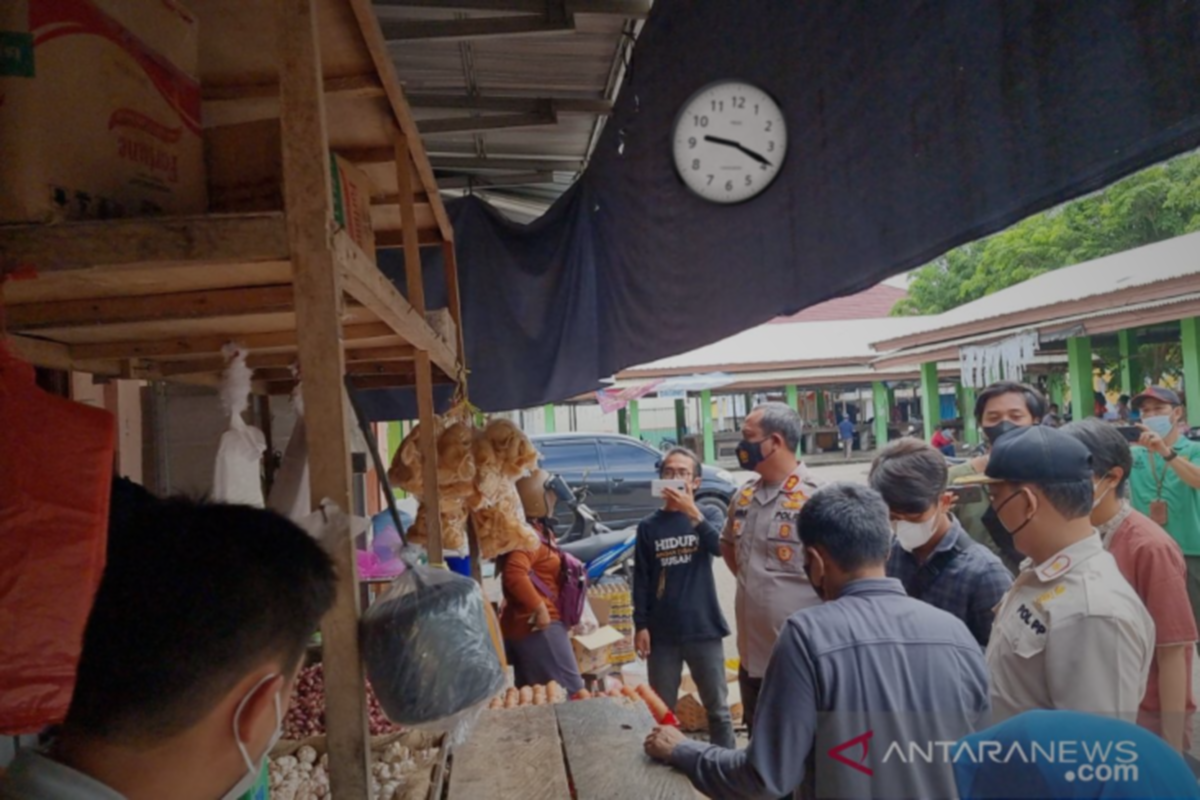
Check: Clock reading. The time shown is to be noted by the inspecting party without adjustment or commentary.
9:19
